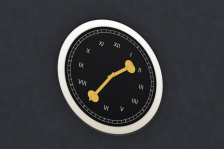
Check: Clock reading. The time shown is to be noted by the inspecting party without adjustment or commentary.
1:35
